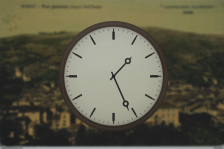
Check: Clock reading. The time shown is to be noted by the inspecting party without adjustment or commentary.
1:26
